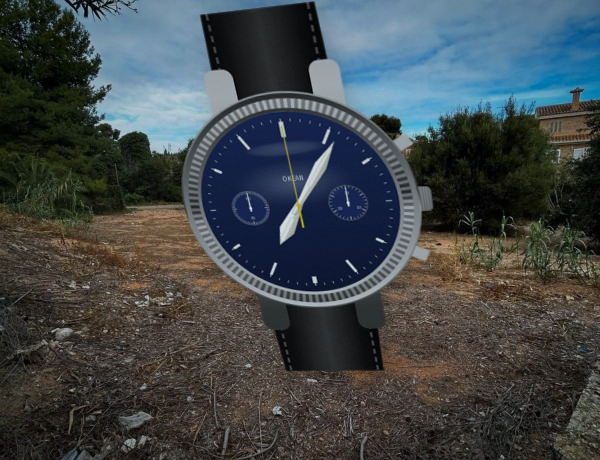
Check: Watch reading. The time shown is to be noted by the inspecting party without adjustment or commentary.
7:06
